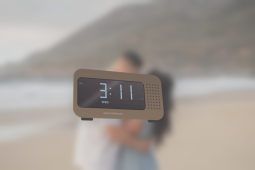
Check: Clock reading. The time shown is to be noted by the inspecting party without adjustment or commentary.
3:11
